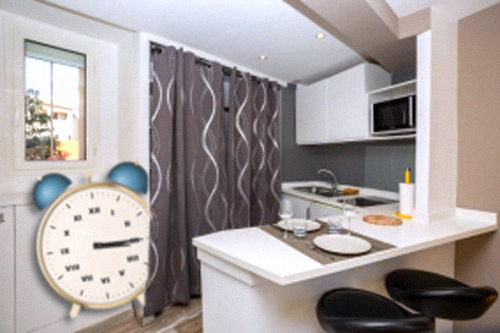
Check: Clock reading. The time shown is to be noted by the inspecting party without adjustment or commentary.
3:15
